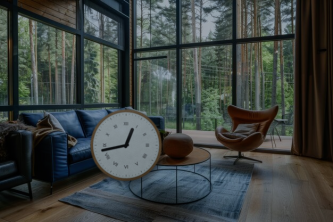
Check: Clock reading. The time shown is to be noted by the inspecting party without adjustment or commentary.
12:43
